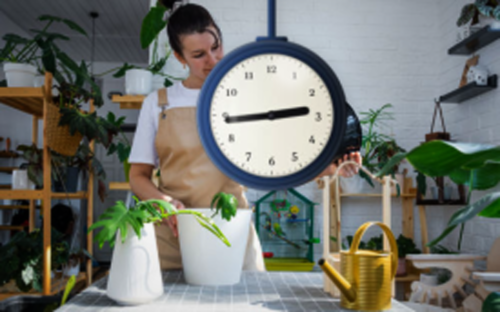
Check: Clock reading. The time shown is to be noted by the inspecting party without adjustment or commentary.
2:44
